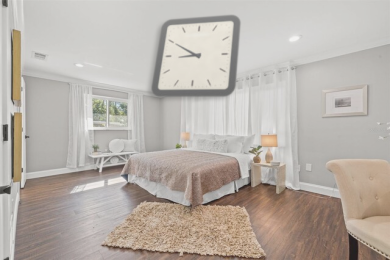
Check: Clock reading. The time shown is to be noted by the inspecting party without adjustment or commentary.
8:50
